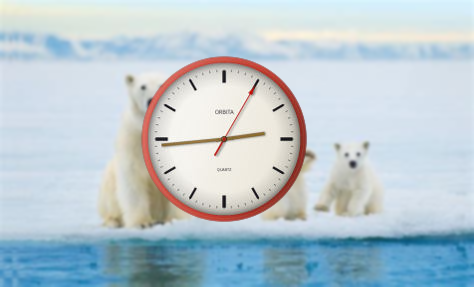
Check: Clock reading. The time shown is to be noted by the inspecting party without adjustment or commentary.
2:44:05
